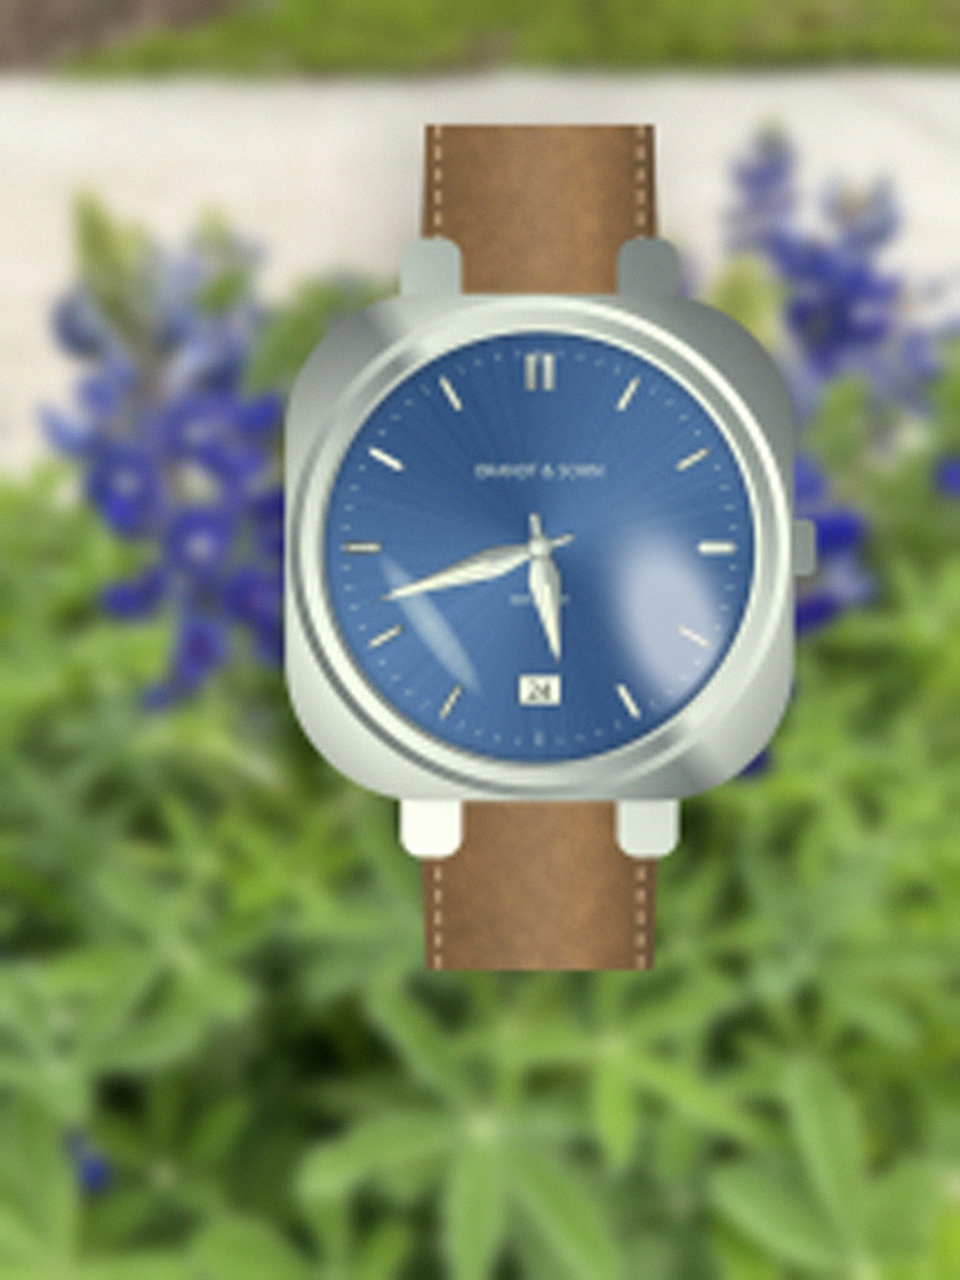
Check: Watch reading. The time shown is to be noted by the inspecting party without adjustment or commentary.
5:42
